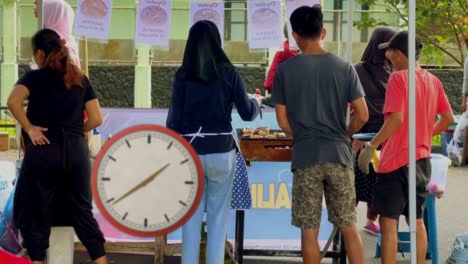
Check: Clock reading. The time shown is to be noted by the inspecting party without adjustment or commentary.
1:39
